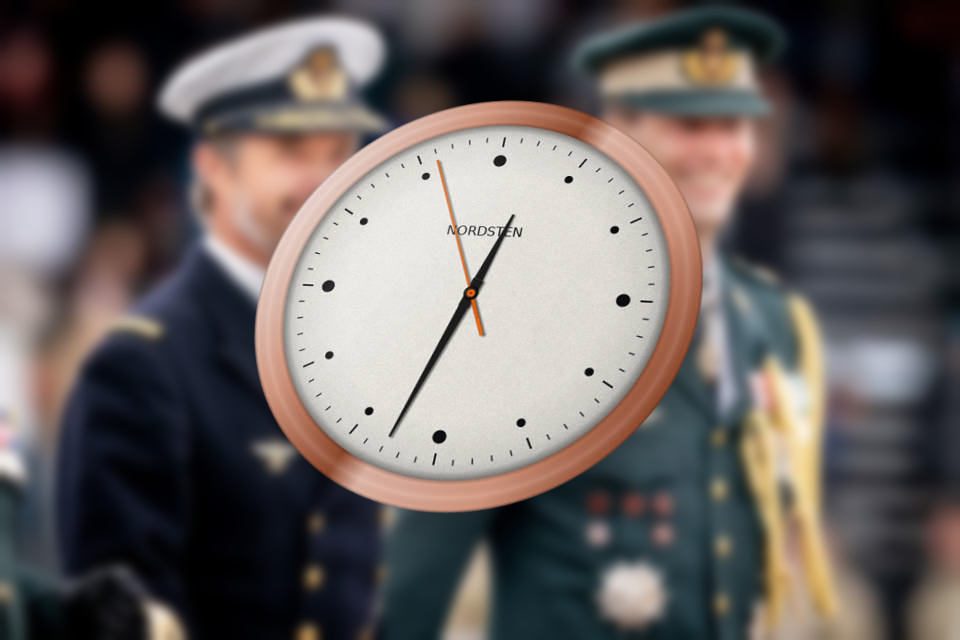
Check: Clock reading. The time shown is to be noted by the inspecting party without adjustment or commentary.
12:32:56
